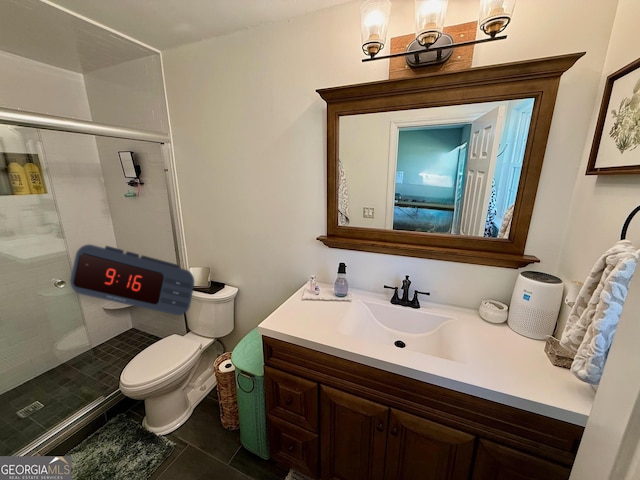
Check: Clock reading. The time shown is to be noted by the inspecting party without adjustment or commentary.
9:16
